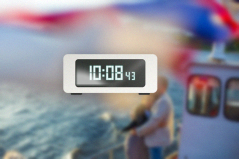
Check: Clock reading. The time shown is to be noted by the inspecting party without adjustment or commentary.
10:08:43
